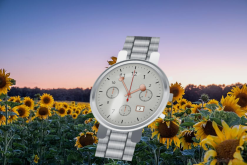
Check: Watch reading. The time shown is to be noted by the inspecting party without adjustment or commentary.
1:54
